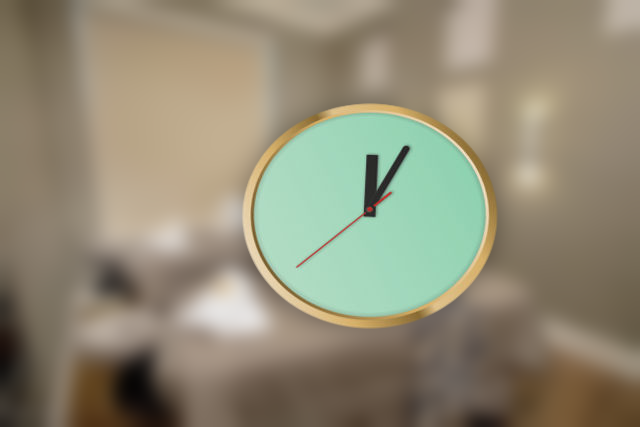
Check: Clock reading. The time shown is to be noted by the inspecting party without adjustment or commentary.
12:04:38
